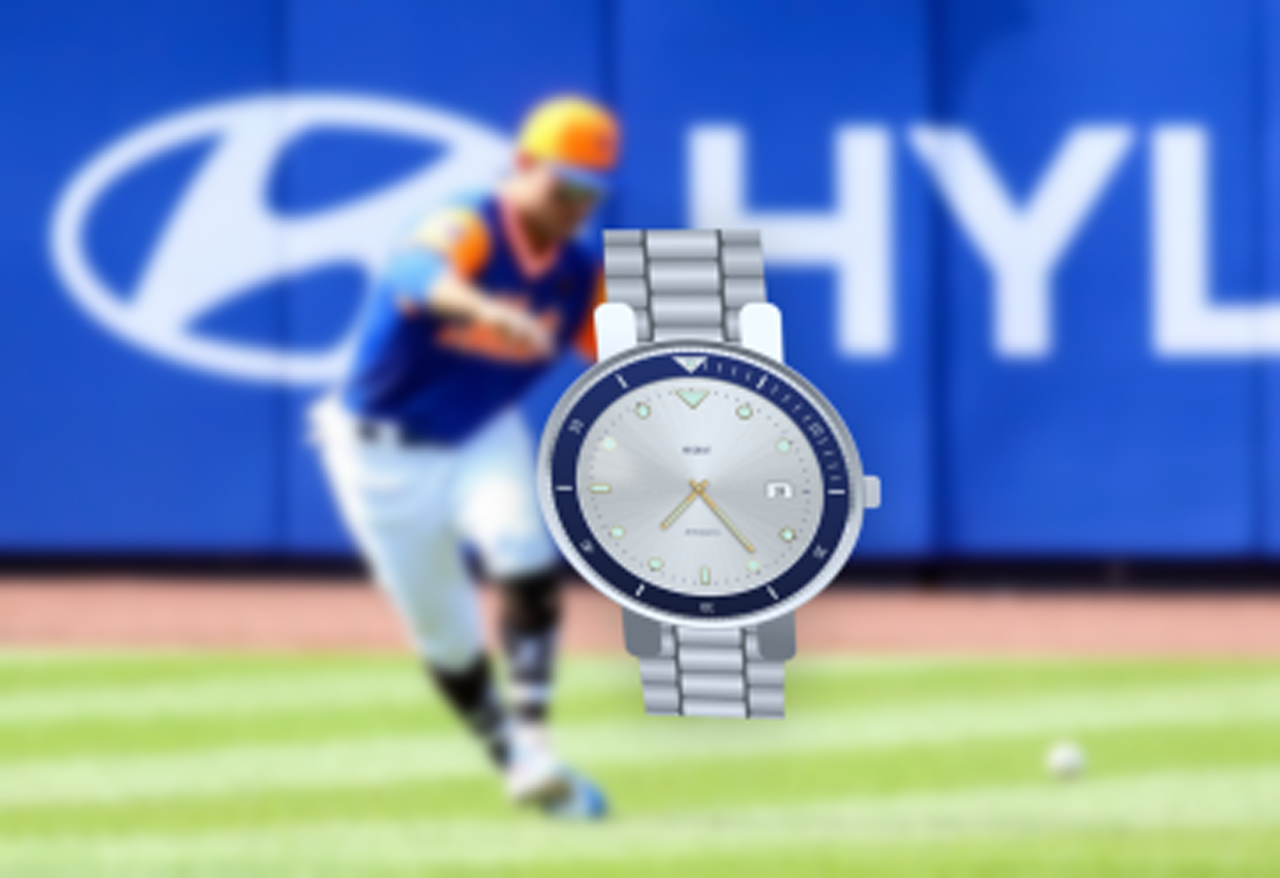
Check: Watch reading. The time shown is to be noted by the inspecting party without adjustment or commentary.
7:24
